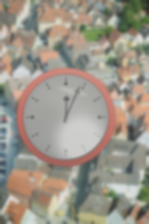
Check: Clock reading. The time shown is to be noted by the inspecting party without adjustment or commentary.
12:04
